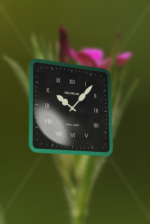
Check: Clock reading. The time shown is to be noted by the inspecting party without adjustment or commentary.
10:07
